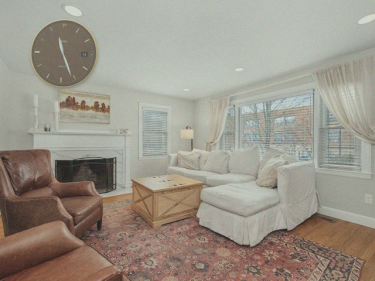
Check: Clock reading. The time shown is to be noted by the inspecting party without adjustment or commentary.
11:26
